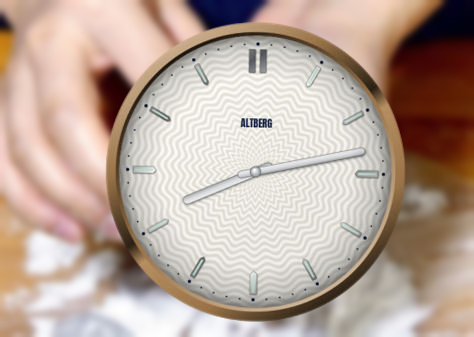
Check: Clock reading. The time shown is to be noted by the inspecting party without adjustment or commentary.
8:13
